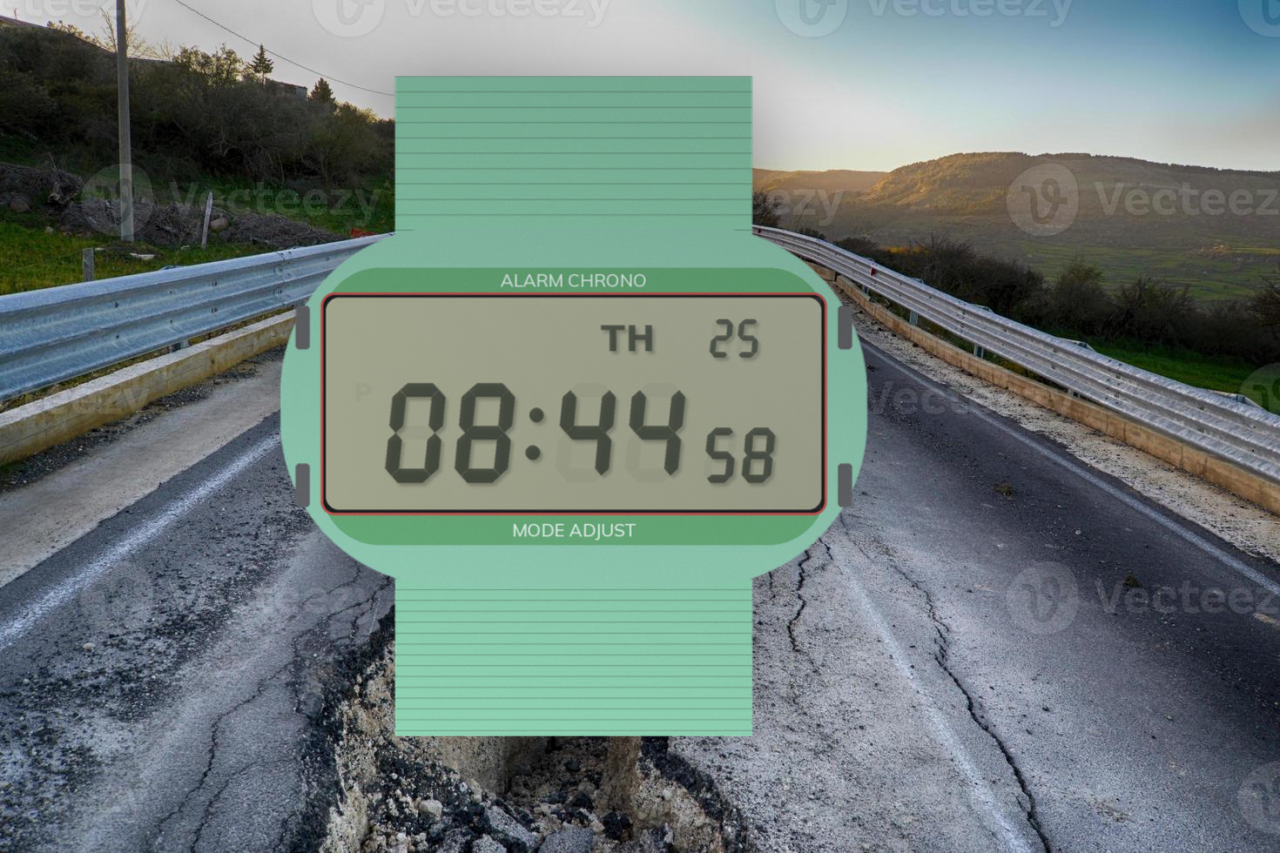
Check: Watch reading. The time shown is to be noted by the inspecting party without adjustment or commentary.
8:44:58
